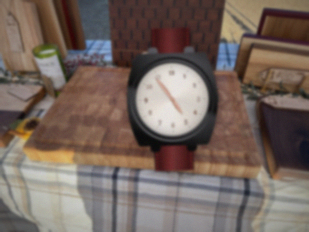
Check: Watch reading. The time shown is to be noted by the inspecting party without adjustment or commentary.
4:54
